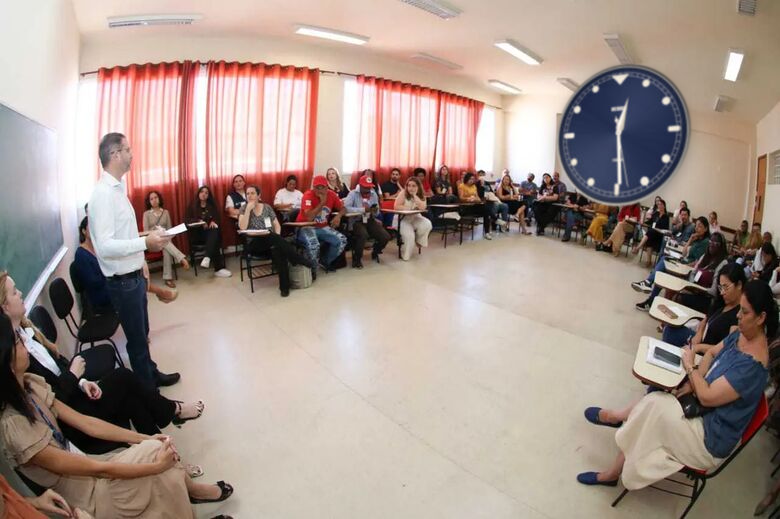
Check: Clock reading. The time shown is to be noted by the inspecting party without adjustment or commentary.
12:29:28
